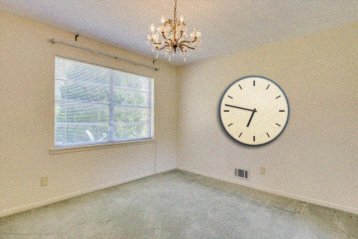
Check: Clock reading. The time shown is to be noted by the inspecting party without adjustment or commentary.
6:47
